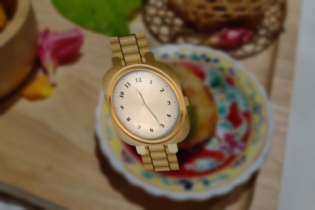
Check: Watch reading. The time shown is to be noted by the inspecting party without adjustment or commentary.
11:26
